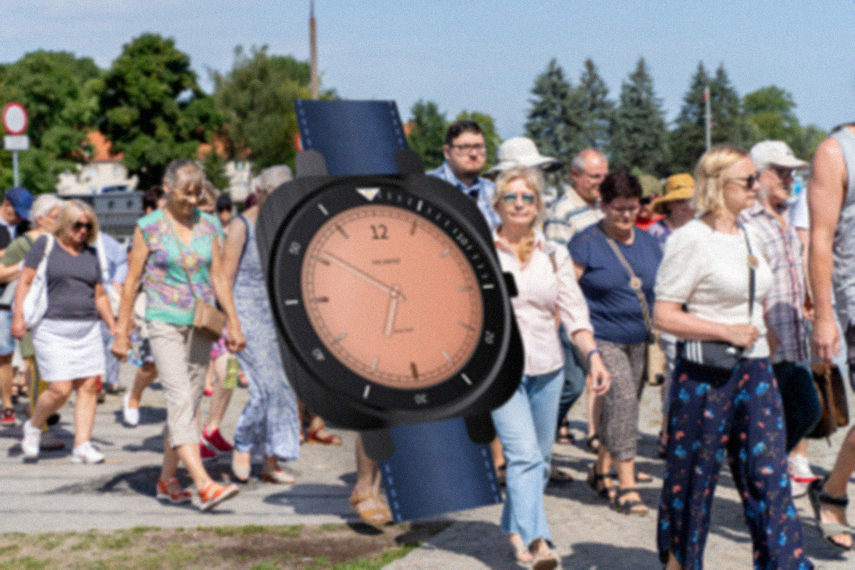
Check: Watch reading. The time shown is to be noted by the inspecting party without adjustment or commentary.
6:51
